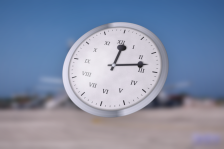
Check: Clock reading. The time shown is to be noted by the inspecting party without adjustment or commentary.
12:13
